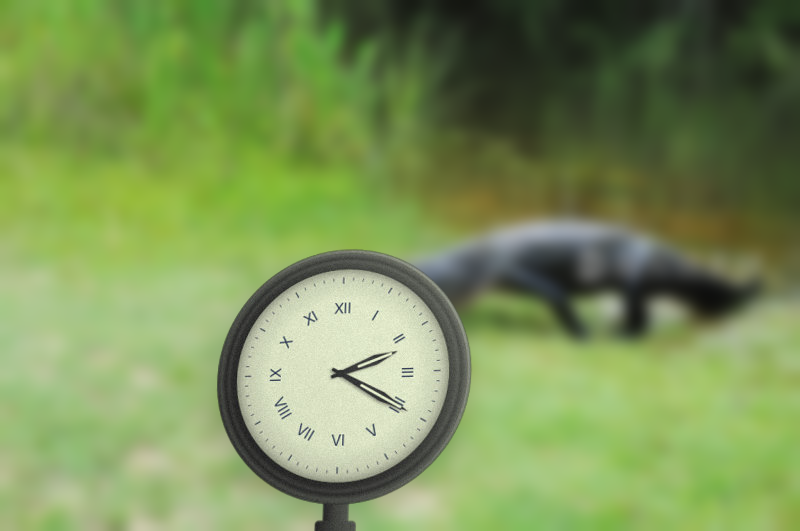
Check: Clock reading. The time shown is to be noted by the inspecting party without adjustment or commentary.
2:20
